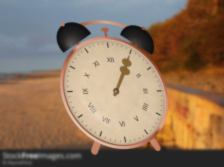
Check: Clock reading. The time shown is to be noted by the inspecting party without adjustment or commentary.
1:05
